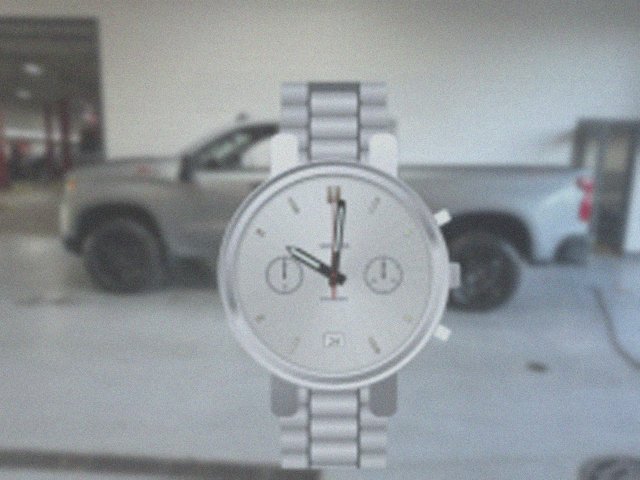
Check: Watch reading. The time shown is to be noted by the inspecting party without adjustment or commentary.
10:01
